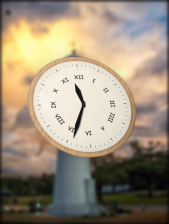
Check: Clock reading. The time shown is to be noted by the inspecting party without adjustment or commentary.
11:34
